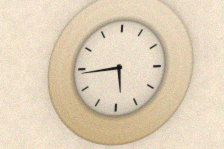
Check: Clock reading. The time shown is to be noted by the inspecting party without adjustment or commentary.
5:44
